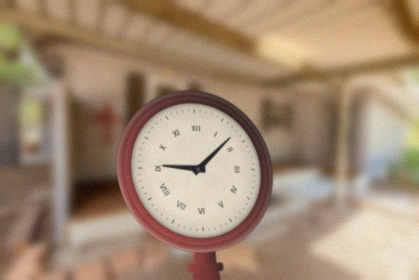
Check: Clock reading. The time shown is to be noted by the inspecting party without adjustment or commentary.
9:08
